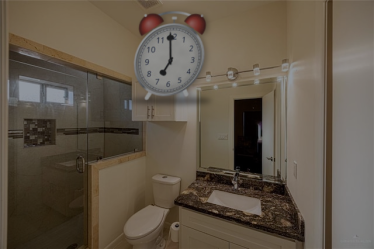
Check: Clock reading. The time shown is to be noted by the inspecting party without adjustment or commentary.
6:59
